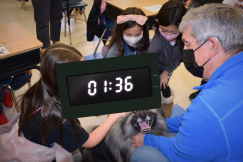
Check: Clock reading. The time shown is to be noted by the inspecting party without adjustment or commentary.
1:36
